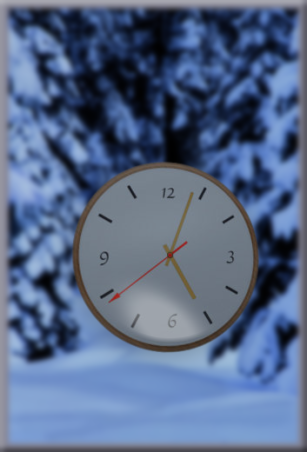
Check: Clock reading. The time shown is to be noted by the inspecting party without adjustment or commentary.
5:03:39
